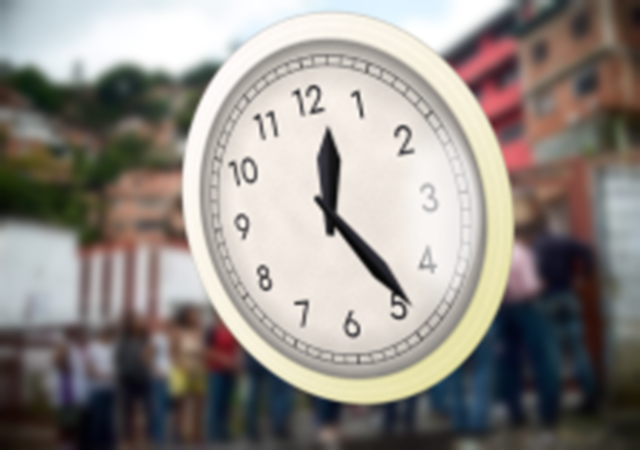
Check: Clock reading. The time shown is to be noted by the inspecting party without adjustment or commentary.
12:24
